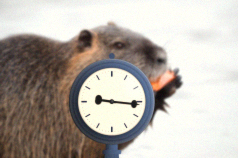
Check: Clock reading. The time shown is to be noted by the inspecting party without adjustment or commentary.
9:16
